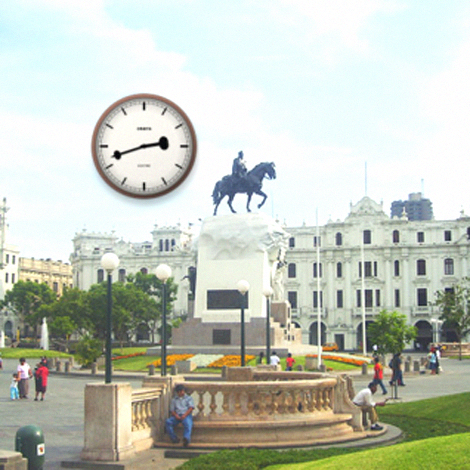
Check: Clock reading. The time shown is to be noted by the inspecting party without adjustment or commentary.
2:42
